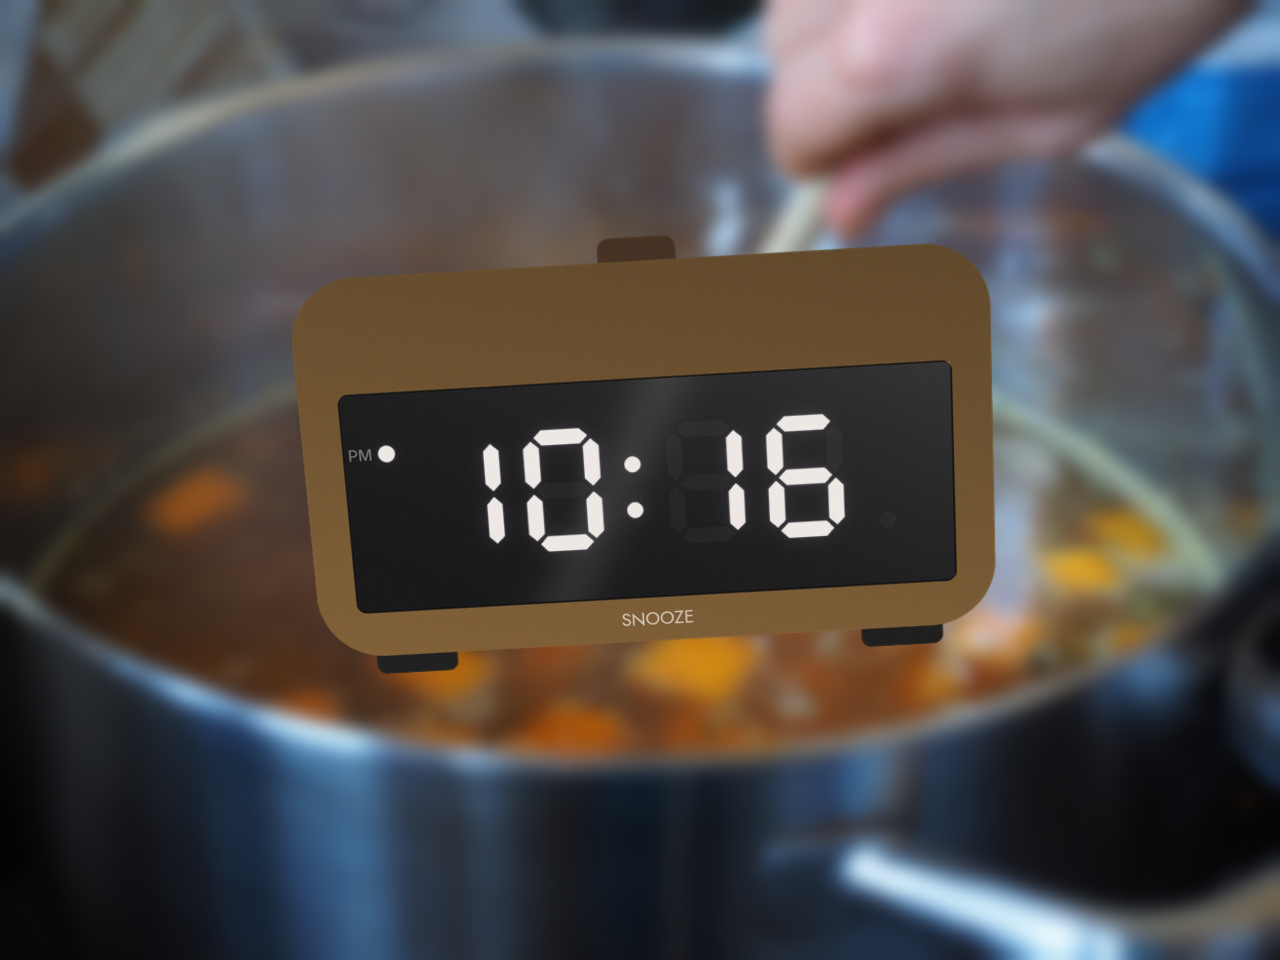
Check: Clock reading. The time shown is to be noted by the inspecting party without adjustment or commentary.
10:16
